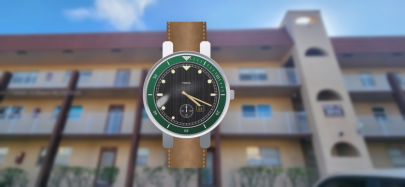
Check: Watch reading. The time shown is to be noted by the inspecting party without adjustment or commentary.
4:19
